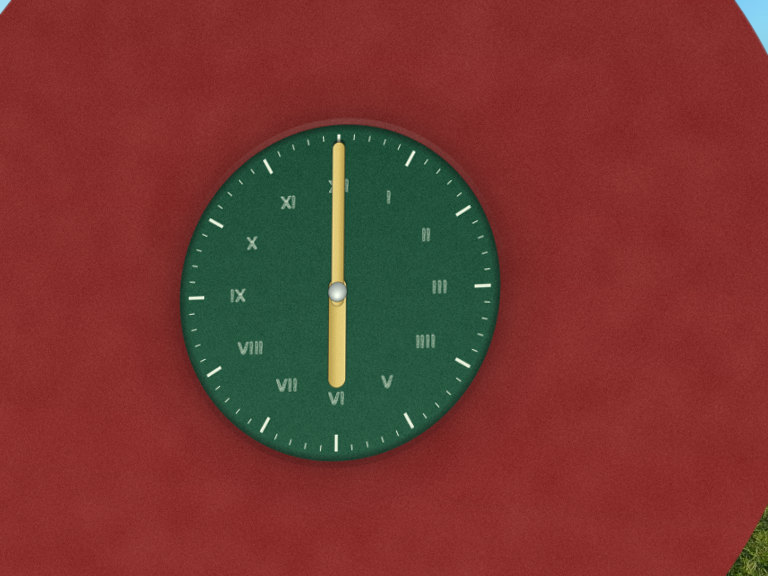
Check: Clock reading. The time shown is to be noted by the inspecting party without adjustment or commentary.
6:00
